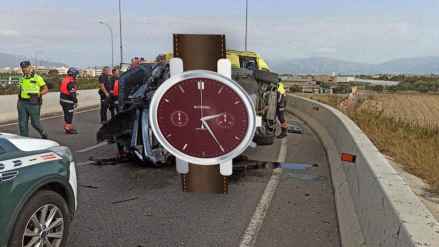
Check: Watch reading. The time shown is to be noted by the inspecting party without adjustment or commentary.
2:25
